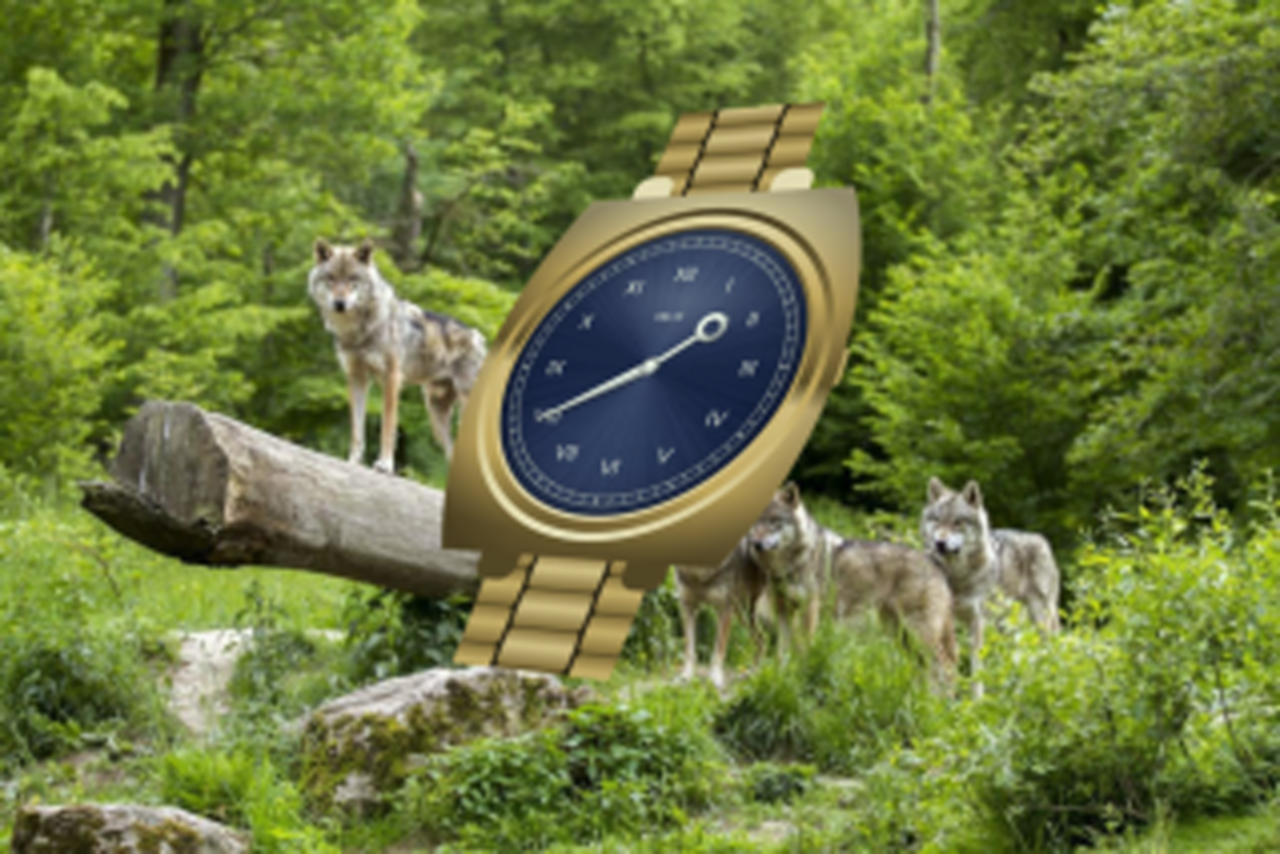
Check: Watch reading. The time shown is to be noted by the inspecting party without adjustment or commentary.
1:40
